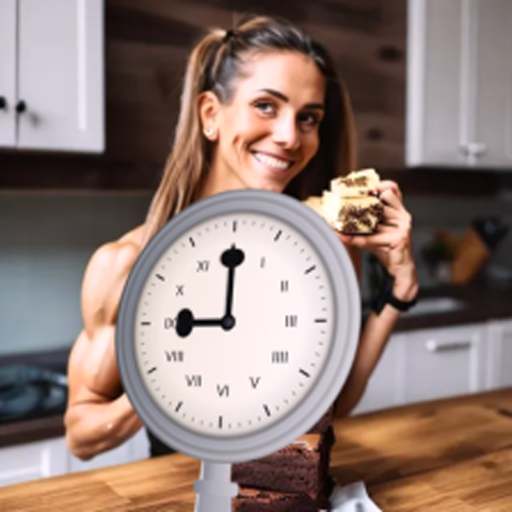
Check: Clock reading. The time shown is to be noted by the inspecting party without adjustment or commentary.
9:00
